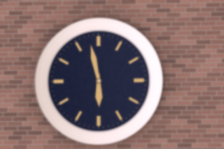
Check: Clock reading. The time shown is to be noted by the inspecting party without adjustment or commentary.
5:58
